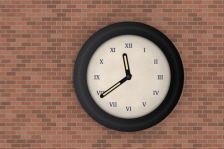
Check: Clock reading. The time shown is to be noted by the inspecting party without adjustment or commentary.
11:39
